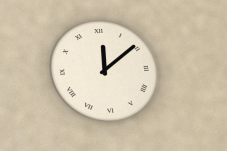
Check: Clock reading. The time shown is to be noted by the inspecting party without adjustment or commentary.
12:09
